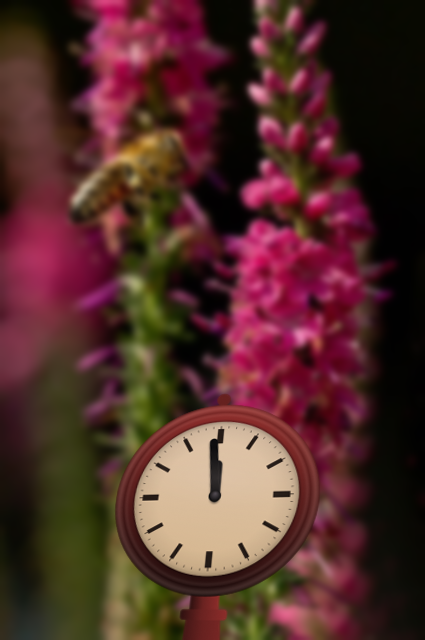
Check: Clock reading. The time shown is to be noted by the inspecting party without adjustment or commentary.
11:59
